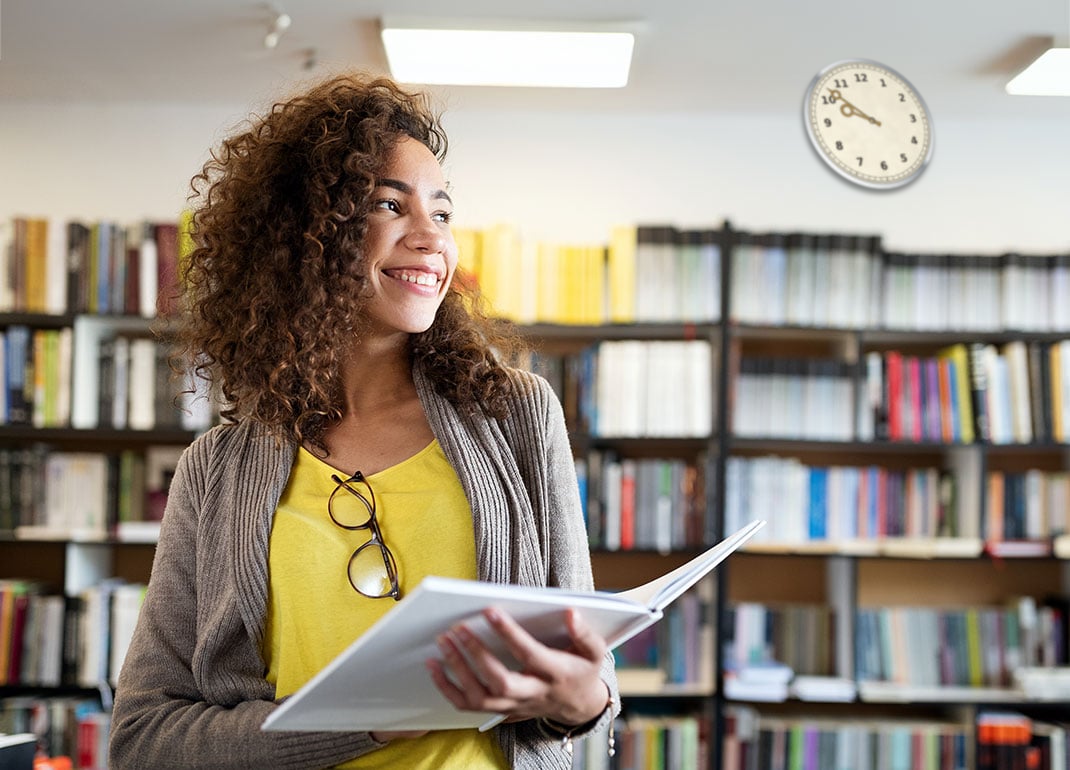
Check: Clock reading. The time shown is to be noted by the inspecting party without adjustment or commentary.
9:52
